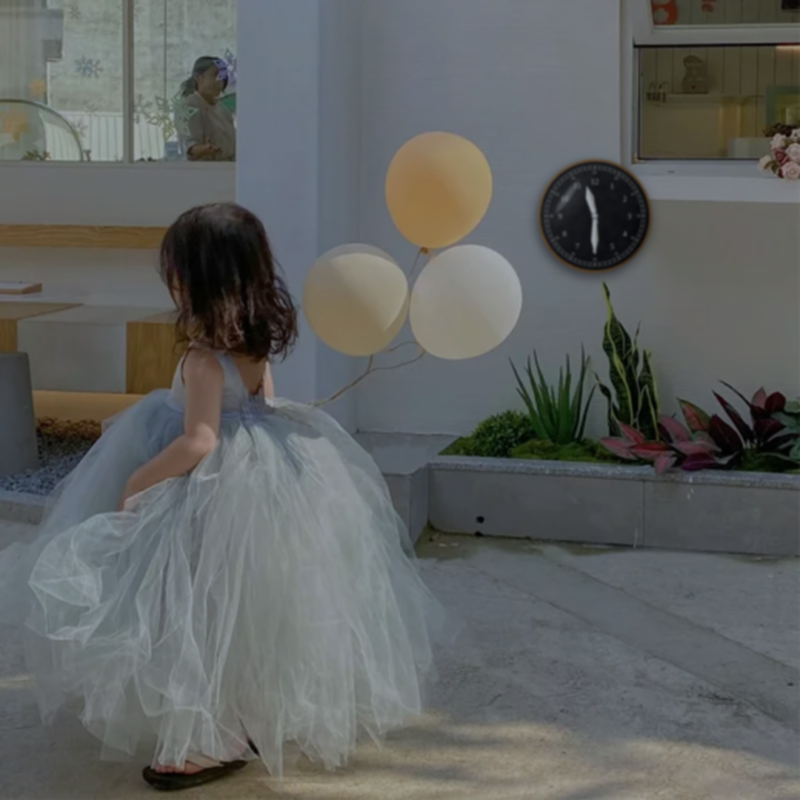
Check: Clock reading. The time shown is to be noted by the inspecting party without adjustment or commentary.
11:30
